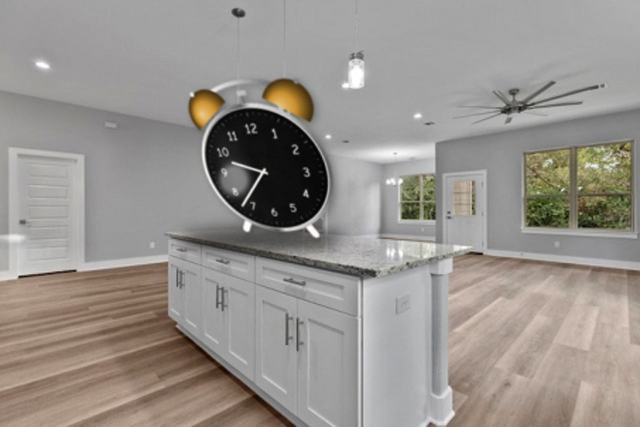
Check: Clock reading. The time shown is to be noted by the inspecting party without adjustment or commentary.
9:37
